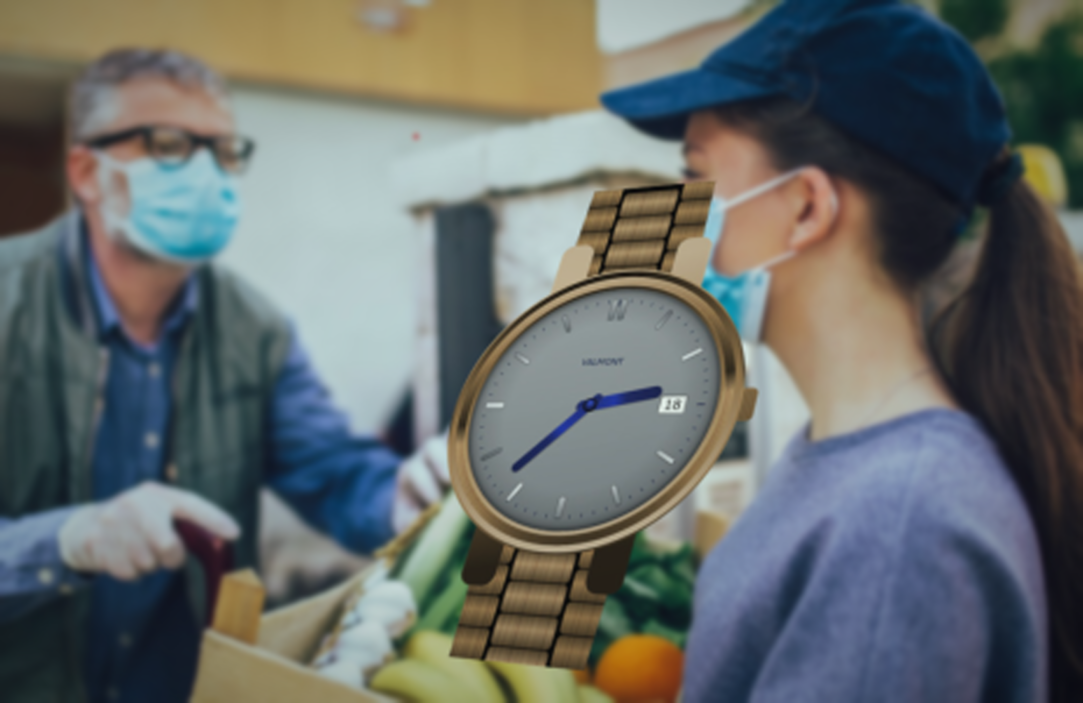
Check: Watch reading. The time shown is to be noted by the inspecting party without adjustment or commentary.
2:37
